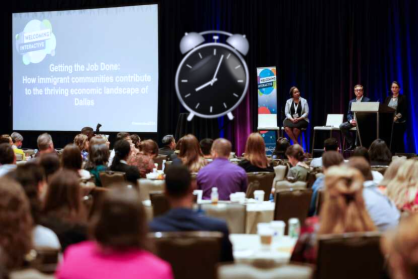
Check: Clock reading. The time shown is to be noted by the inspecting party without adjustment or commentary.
8:03
